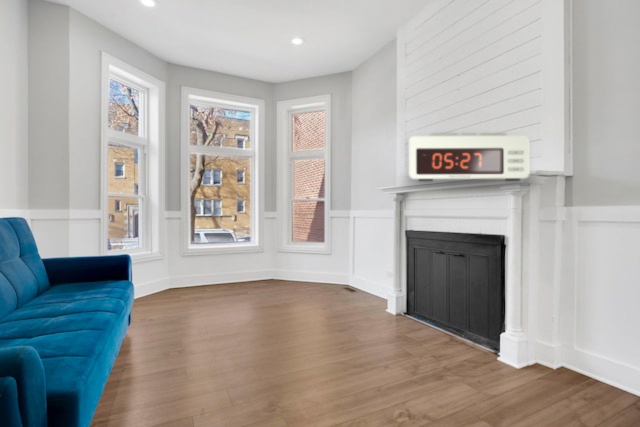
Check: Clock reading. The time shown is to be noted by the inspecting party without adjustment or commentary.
5:27
